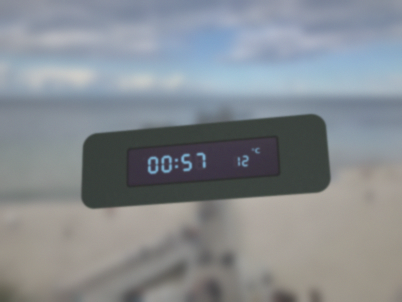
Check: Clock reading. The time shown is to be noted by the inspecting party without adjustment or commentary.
0:57
